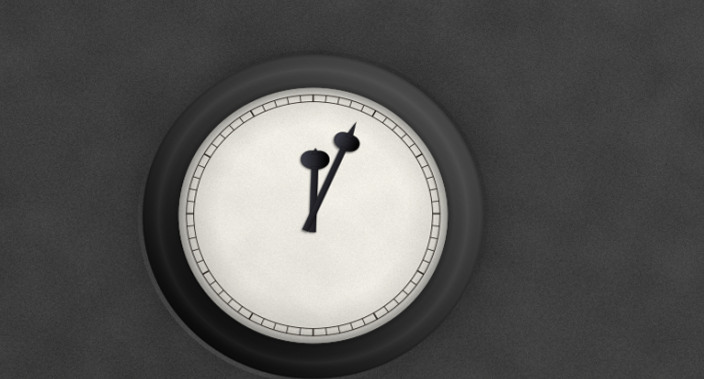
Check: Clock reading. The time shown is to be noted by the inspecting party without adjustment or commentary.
12:04
